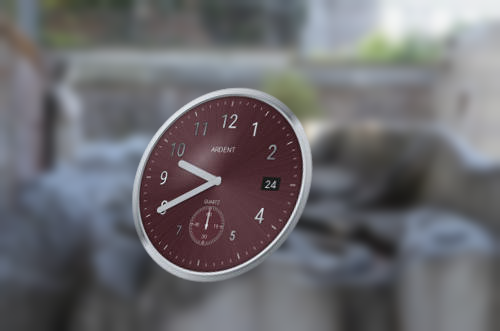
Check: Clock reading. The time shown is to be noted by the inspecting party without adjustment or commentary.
9:40
